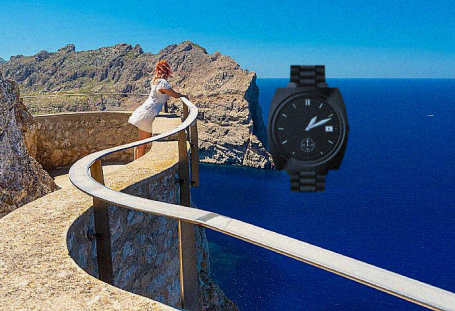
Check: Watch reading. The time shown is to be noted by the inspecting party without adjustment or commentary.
1:11
